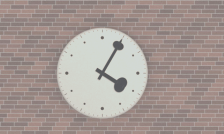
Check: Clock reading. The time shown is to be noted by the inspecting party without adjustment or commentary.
4:05
